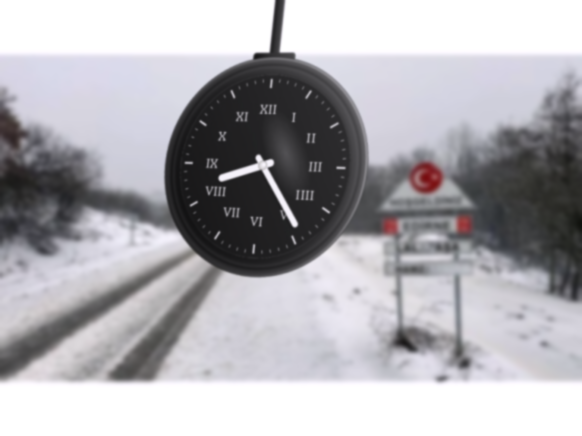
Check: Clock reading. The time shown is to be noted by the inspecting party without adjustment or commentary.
8:24
